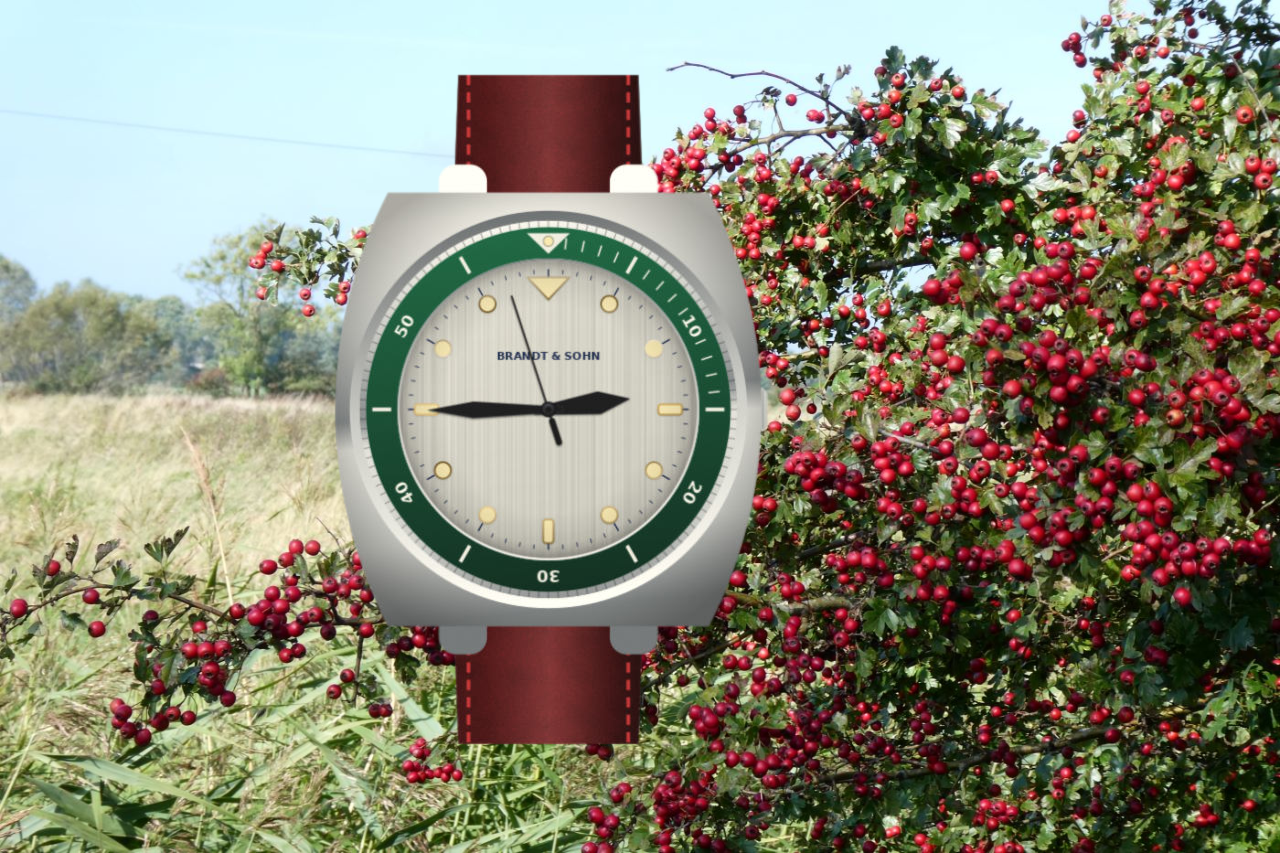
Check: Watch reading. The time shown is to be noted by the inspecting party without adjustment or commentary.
2:44:57
